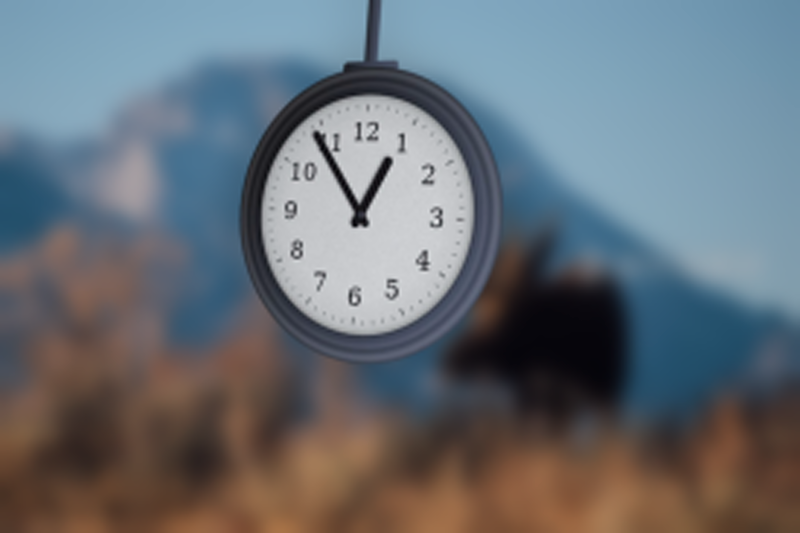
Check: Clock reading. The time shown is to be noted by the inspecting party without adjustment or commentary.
12:54
